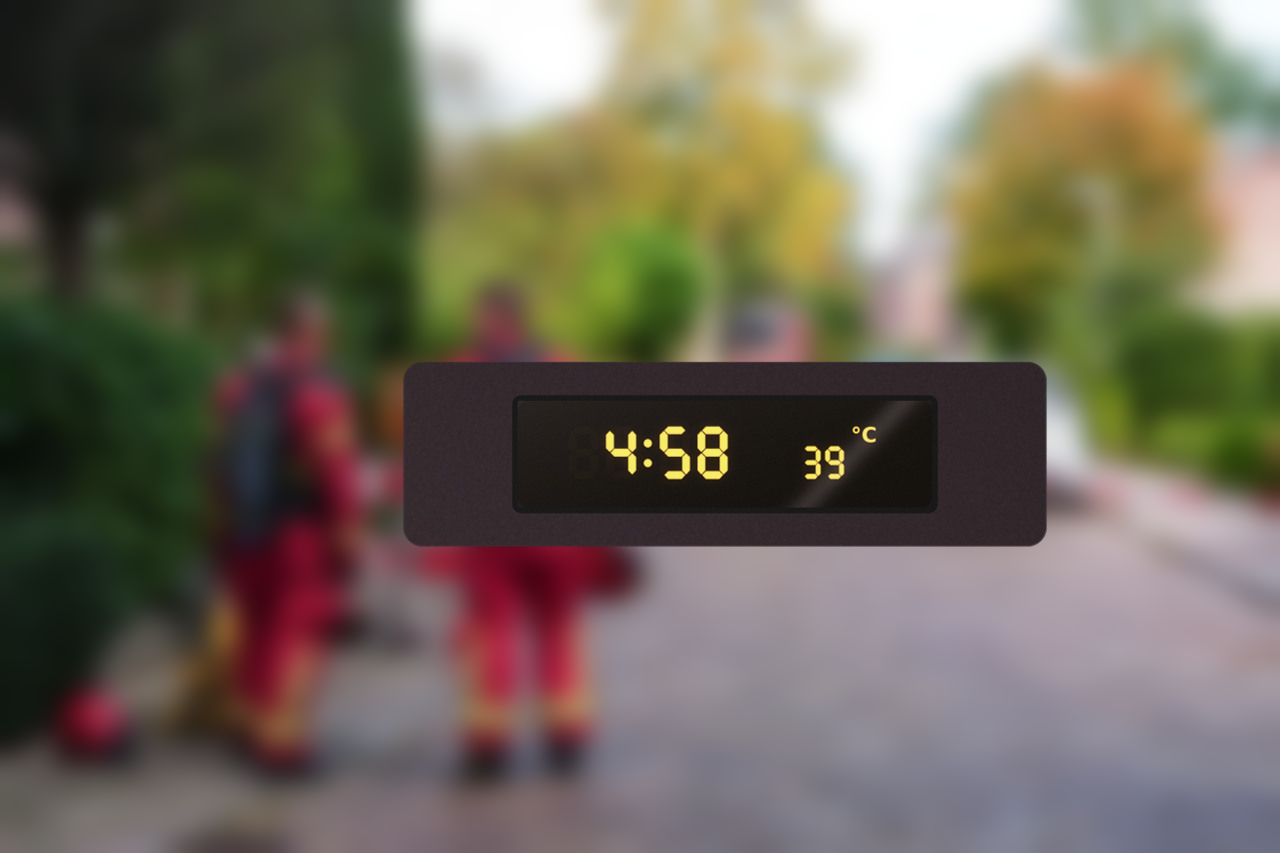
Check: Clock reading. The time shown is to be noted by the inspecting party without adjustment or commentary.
4:58
